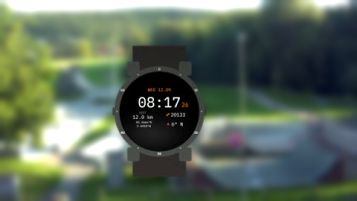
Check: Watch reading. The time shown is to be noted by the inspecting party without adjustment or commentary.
8:17
